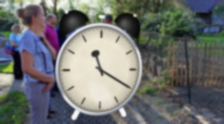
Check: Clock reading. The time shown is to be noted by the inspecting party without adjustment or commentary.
11:20
